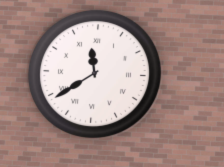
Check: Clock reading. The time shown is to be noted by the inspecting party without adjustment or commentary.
11:39
